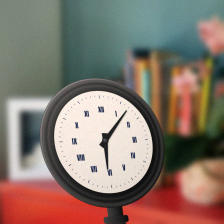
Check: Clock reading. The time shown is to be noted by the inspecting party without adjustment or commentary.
6:07
